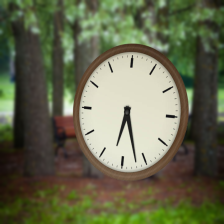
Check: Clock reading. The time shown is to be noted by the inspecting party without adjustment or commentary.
6:27
